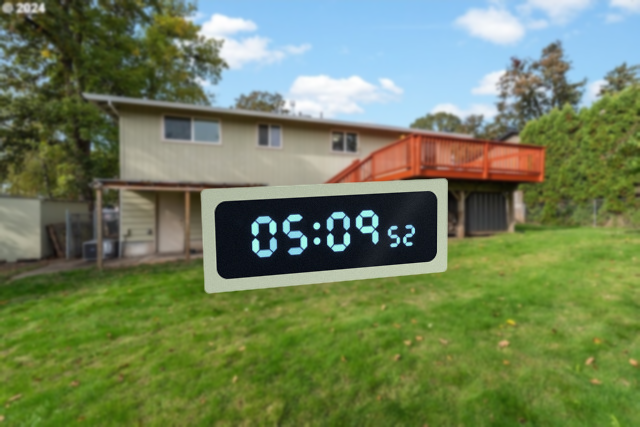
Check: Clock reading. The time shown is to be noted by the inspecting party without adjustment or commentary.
5:09:52
